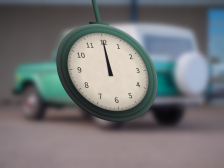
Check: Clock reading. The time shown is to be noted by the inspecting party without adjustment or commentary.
12:00
